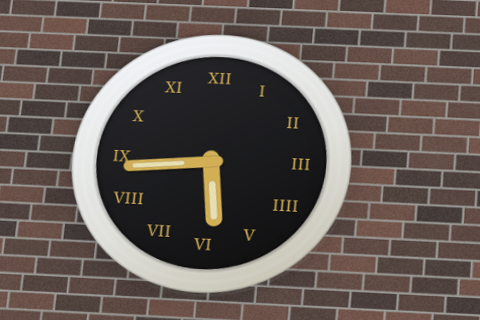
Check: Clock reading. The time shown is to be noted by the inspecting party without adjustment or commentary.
5:44
